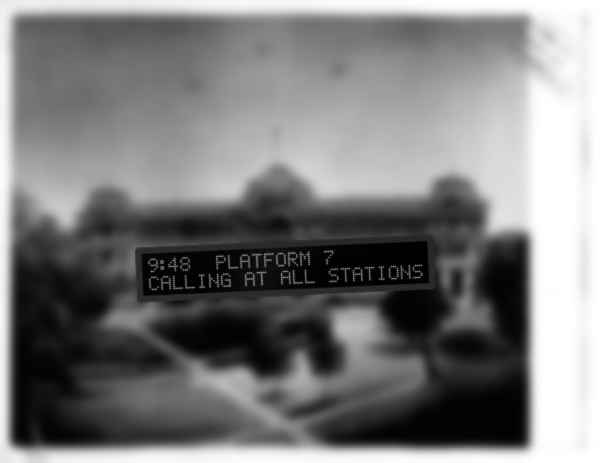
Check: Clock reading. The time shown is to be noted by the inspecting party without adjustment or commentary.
9:48
